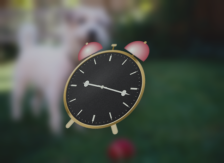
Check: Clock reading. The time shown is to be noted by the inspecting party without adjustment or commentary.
9:17
